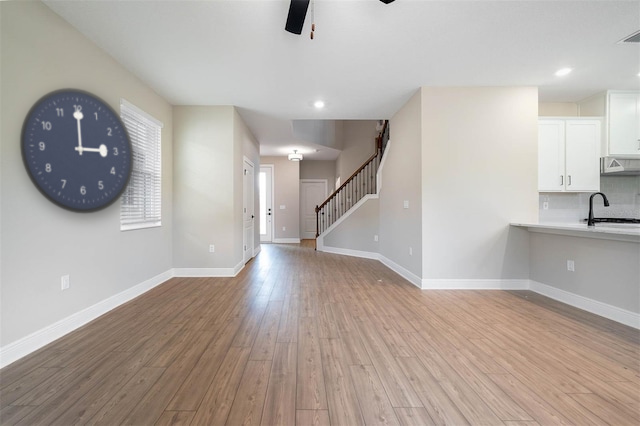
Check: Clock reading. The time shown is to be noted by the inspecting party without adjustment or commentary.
3:00
